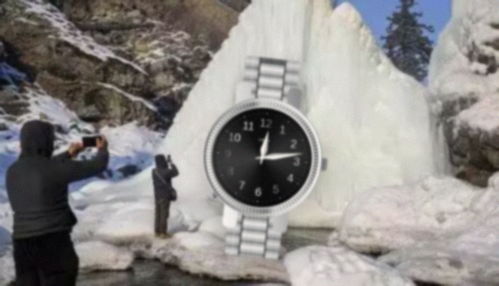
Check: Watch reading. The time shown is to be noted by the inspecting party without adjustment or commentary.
12:13
